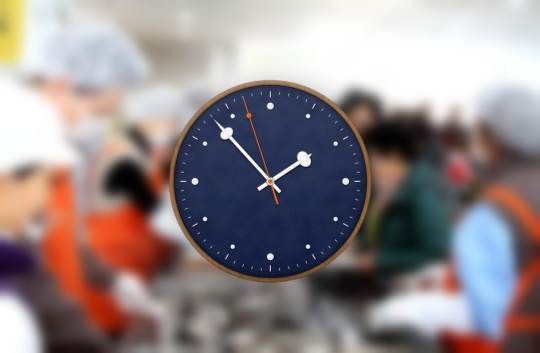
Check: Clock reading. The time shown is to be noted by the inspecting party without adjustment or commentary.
1:52:57
